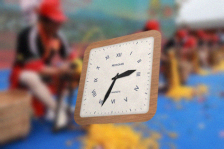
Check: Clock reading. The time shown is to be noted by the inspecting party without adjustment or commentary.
2:34
